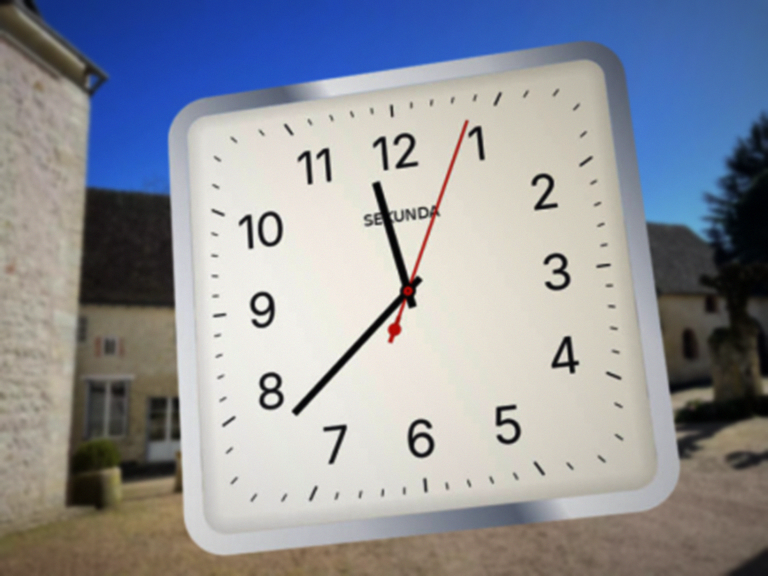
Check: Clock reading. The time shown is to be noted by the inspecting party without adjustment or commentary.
11:38:04
